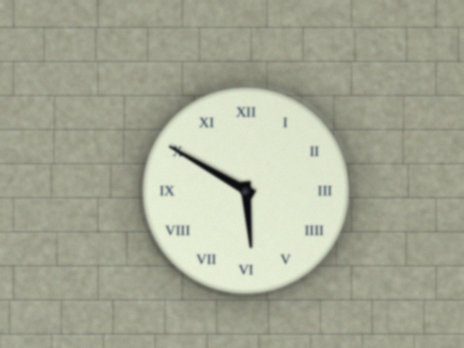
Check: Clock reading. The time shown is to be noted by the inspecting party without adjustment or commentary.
5:50
